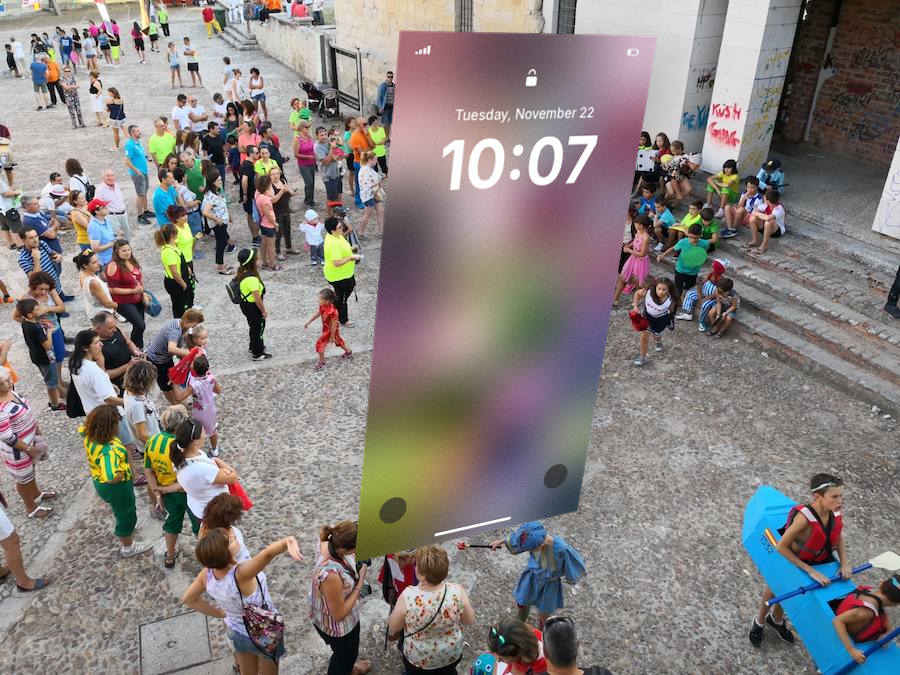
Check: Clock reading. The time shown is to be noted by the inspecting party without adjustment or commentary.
10:07
